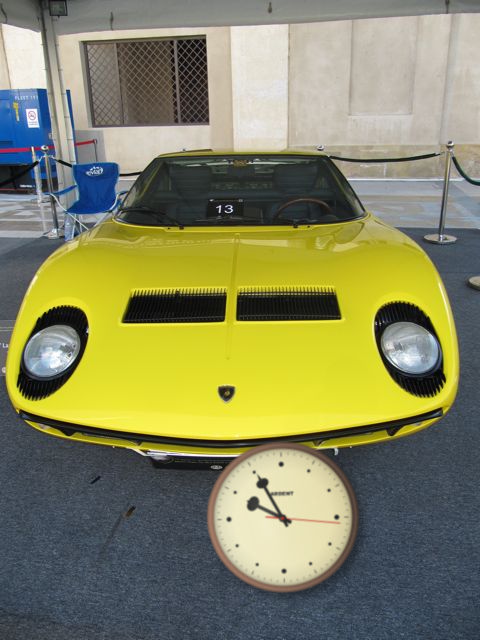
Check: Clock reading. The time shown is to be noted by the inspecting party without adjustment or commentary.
9:55:16
